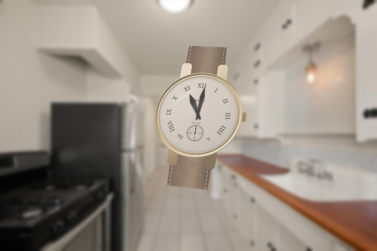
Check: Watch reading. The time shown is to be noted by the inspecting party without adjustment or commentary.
11:01
